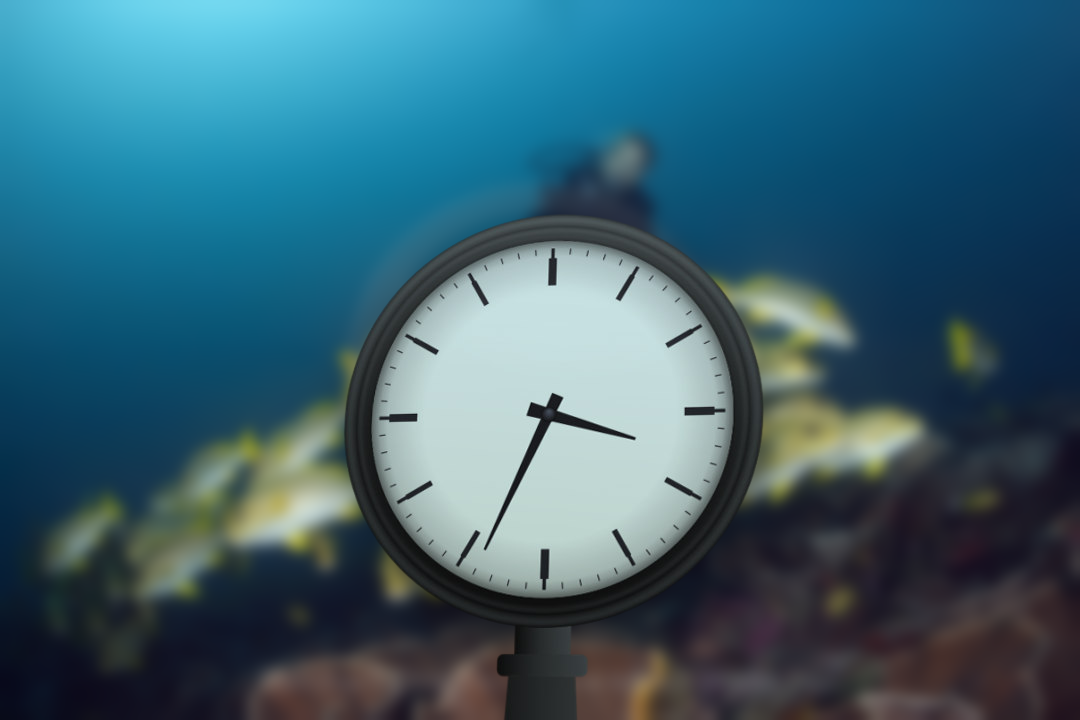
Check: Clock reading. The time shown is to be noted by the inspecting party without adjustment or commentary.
3:34
